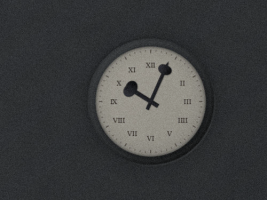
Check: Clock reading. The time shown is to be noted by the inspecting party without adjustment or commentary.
10:04
